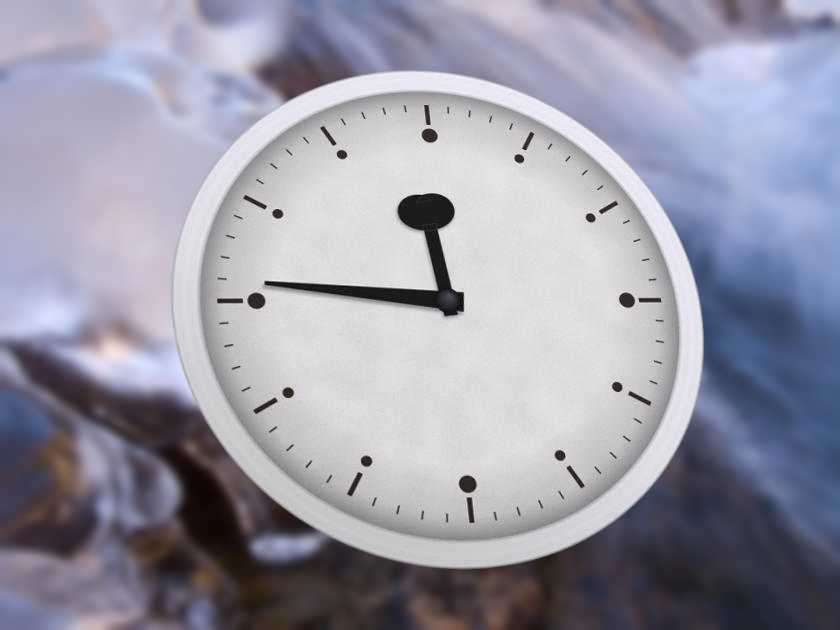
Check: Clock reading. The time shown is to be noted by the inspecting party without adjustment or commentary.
11:46
